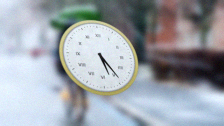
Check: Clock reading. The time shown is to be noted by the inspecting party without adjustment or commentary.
5:24
